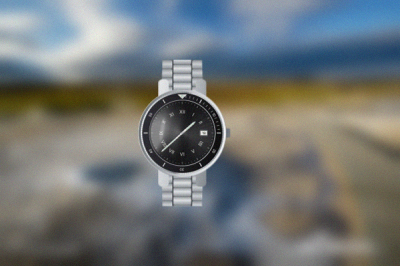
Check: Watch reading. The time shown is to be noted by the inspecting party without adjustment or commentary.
1:38
